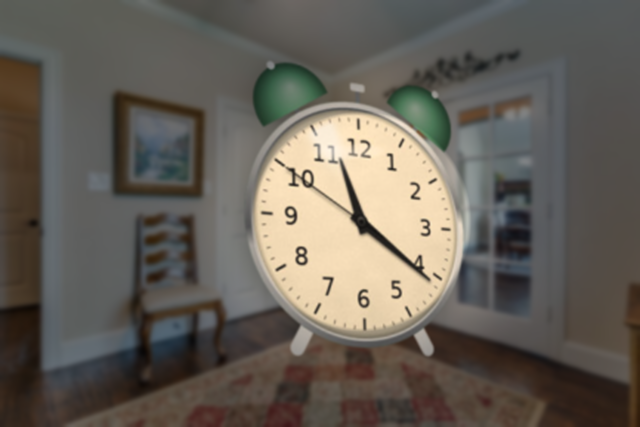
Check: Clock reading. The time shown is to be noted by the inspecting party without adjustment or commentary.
11:20:50
